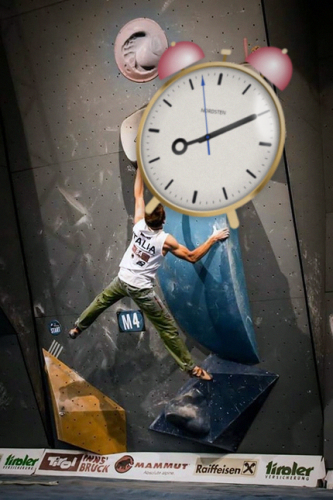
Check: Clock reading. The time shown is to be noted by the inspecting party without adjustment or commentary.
8:09:57
